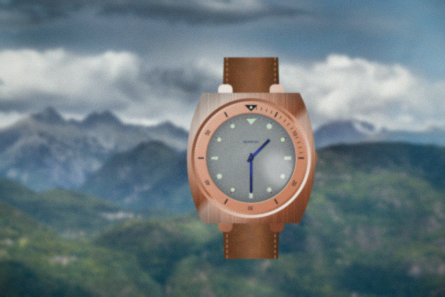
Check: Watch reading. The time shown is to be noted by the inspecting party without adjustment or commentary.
1:30
